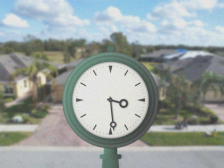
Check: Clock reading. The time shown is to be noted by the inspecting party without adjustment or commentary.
3:29
